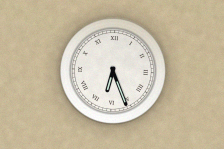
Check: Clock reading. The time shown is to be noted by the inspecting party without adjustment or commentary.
6:26
